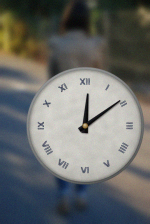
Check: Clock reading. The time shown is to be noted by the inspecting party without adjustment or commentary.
12:09
